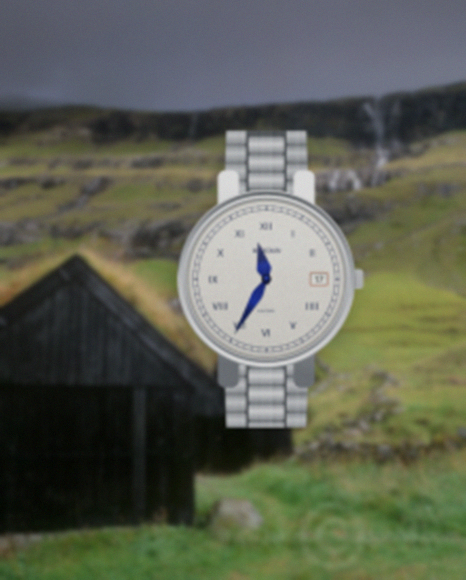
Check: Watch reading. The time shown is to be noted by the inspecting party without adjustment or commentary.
11:35
